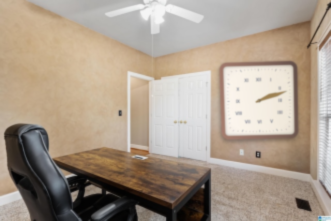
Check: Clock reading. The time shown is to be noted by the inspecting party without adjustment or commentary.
2:12
